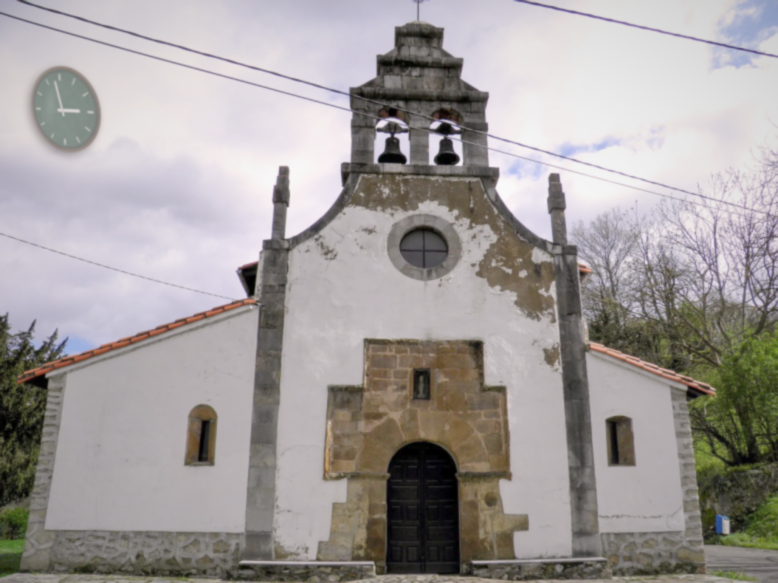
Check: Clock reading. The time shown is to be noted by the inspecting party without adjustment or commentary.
2:58
